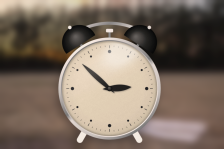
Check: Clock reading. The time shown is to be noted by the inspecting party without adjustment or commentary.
2:52
